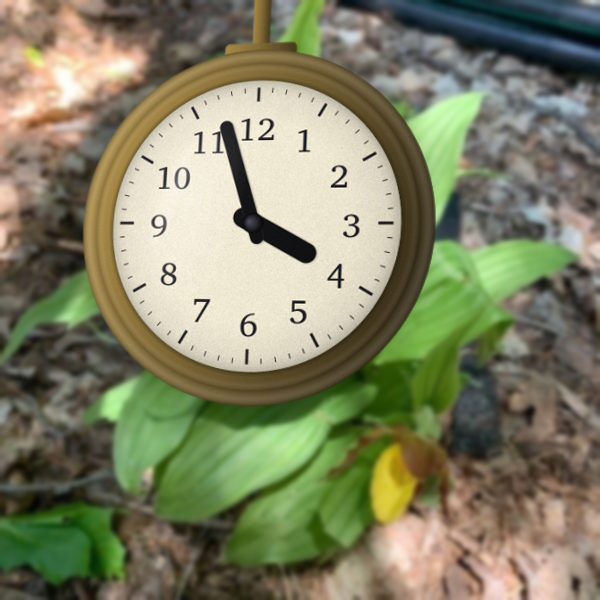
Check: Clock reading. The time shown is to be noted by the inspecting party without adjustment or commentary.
3:57
